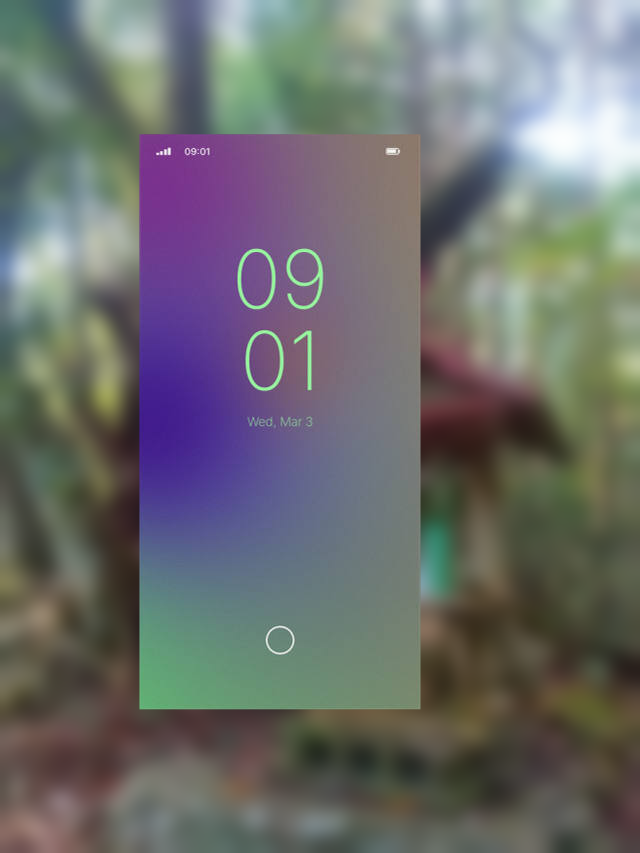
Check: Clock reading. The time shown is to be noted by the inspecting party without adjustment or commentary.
9:01
